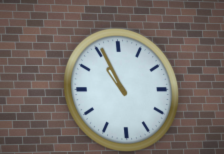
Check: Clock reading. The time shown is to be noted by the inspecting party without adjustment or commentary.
10:56
